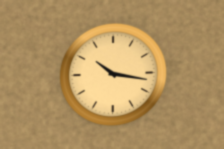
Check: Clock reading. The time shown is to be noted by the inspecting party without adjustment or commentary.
10:17
